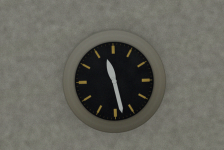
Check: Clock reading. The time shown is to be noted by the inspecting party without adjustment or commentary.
11:28
